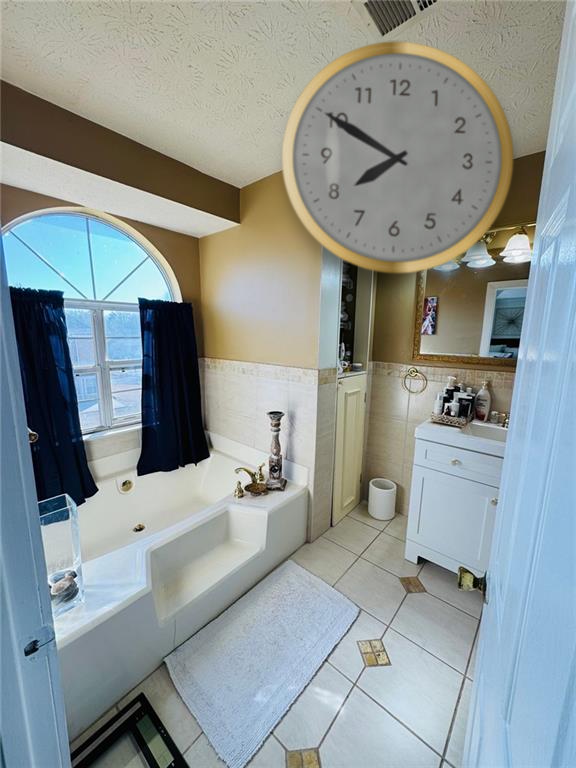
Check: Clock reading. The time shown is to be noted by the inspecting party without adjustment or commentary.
7:50
